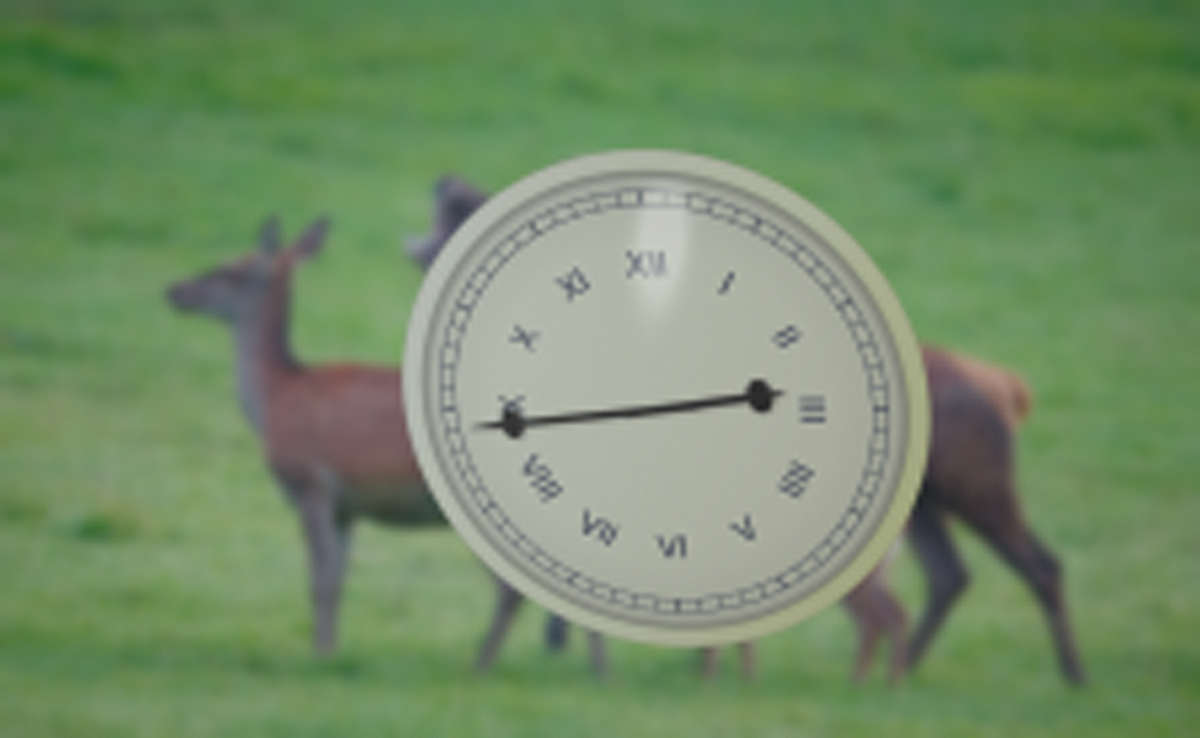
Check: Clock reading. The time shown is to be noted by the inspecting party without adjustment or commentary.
2:44
